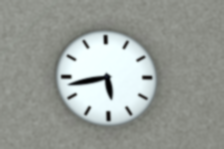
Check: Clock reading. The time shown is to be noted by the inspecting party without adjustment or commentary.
5:43
